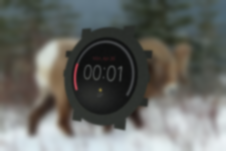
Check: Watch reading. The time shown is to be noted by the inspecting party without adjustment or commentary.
0:01
